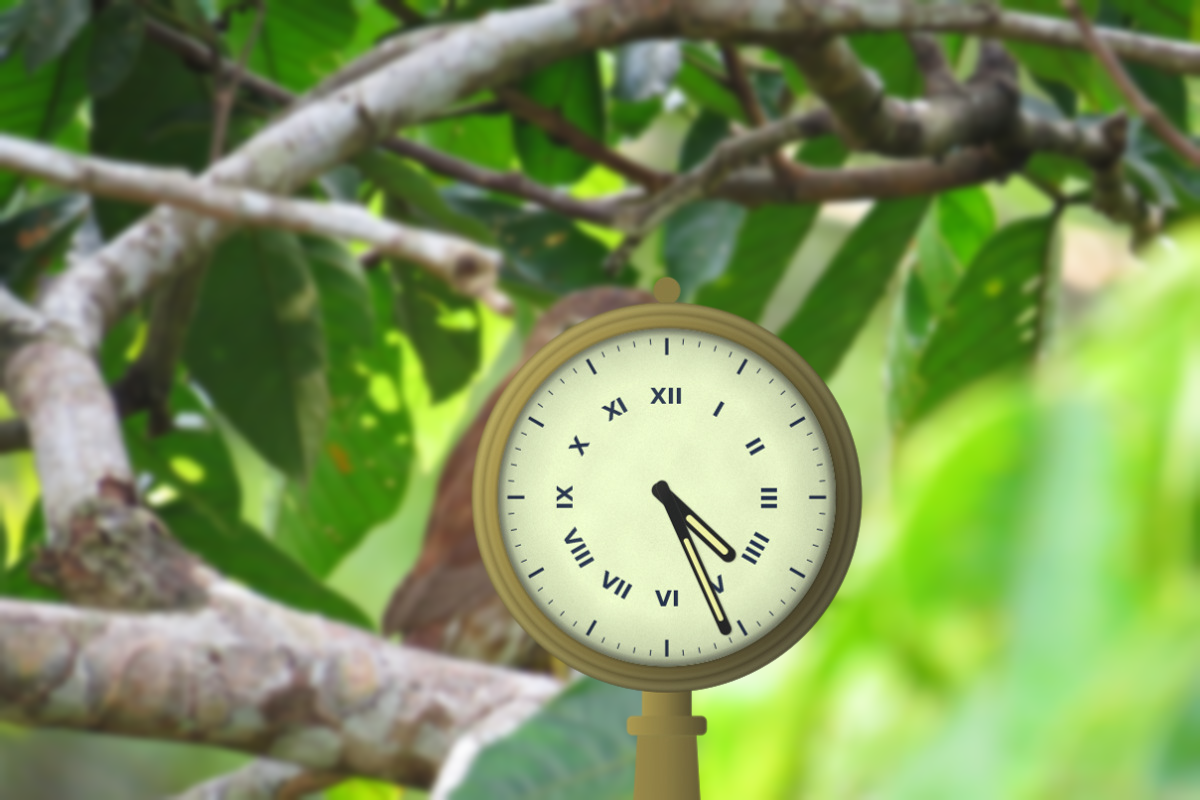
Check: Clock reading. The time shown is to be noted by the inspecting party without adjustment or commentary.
4:26
